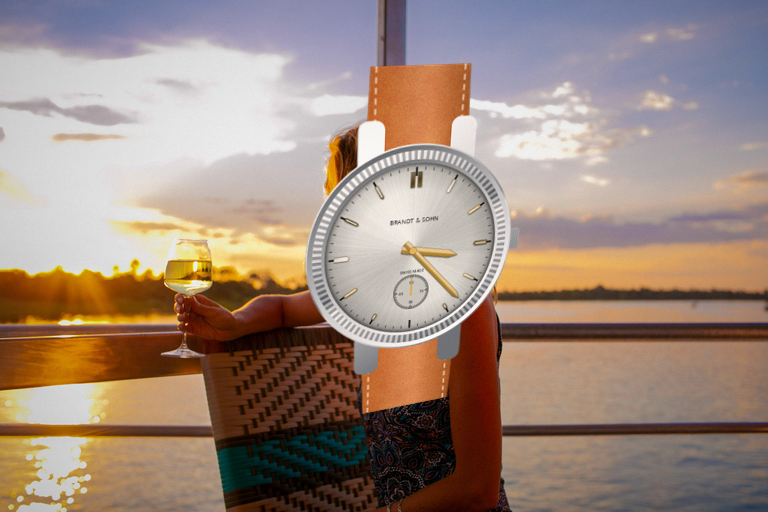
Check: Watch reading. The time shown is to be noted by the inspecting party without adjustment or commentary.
3:23
